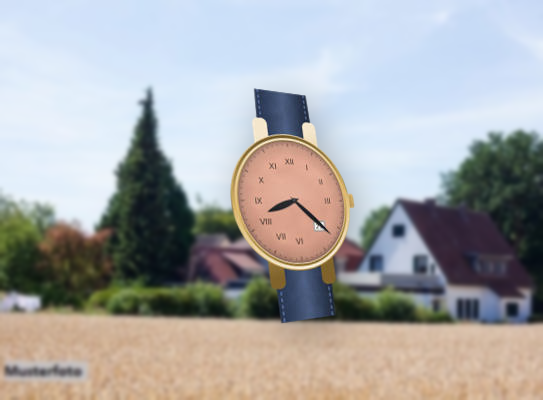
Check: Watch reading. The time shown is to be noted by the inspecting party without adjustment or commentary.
8:22
